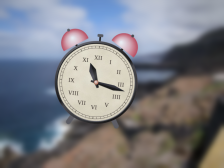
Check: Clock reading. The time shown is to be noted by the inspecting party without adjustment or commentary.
11:17
